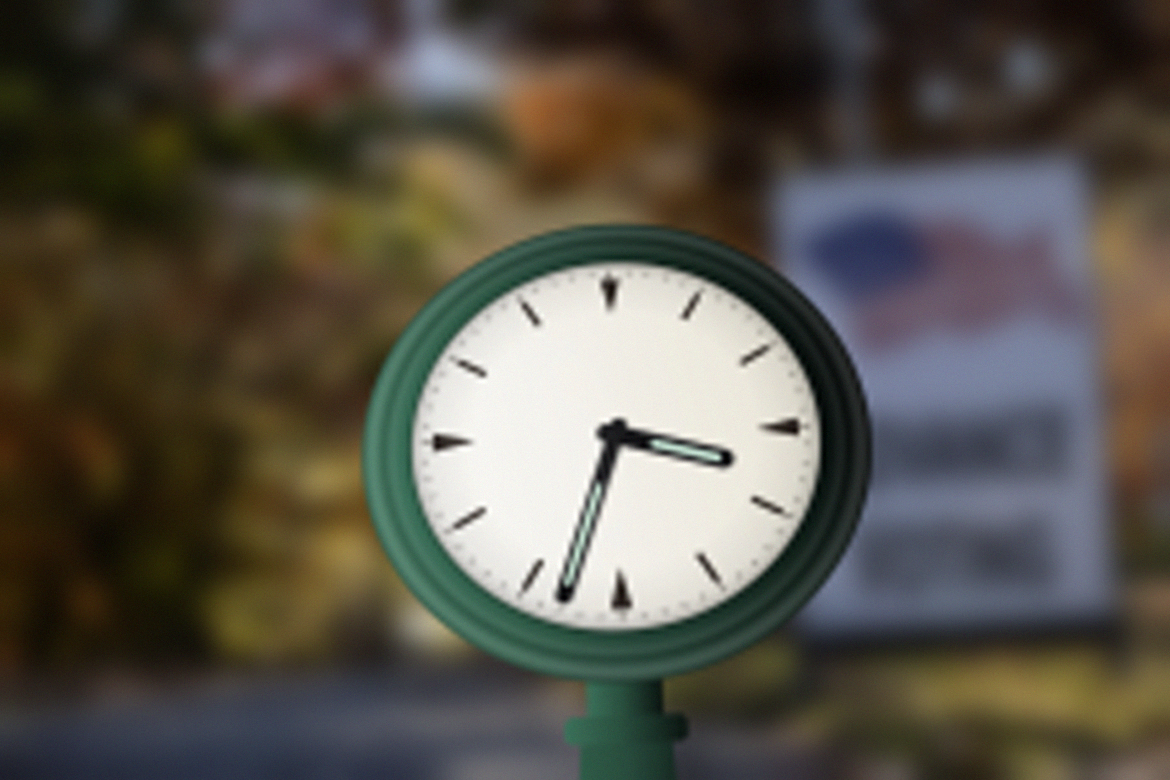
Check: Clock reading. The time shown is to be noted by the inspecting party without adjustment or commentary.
3:33
